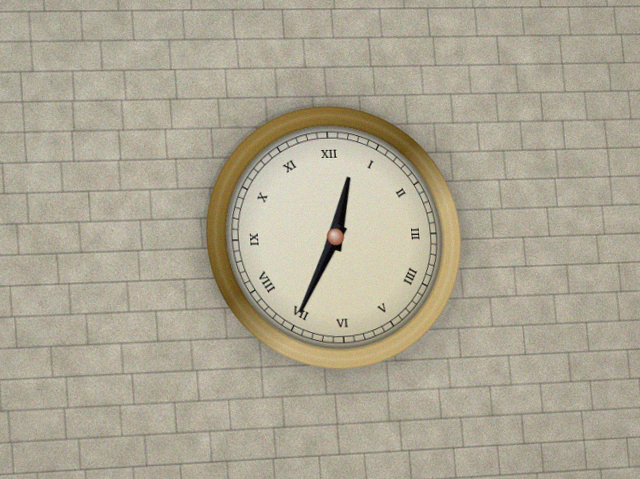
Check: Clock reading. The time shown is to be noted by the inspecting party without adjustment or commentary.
12:35
